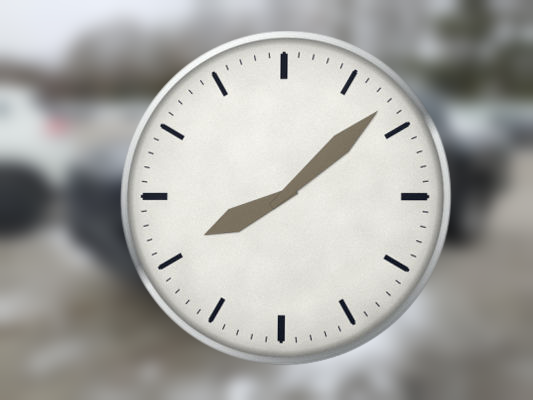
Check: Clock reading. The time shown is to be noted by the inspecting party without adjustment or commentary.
8:08
